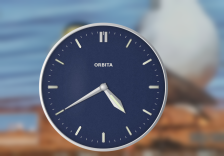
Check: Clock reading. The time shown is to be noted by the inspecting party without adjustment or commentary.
4:40
